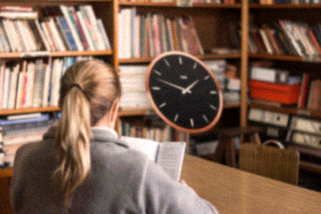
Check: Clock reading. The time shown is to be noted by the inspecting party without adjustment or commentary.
1:48
